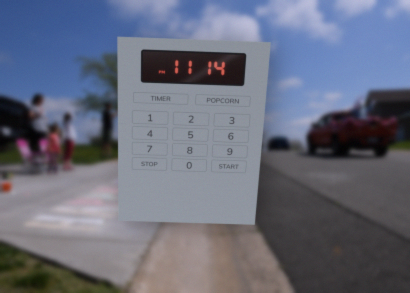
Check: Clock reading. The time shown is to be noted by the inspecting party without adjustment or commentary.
11:14
